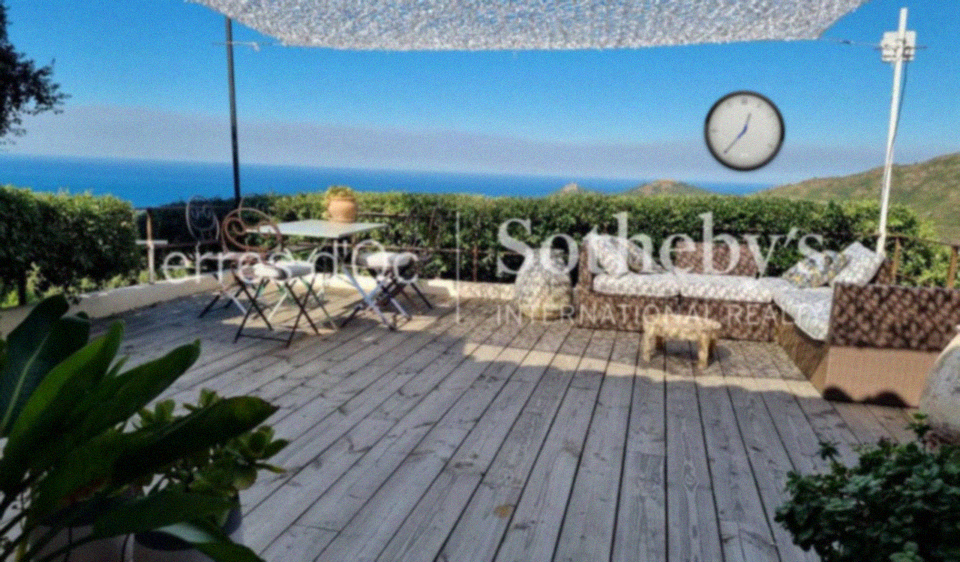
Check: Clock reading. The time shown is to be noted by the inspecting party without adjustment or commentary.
12:37
